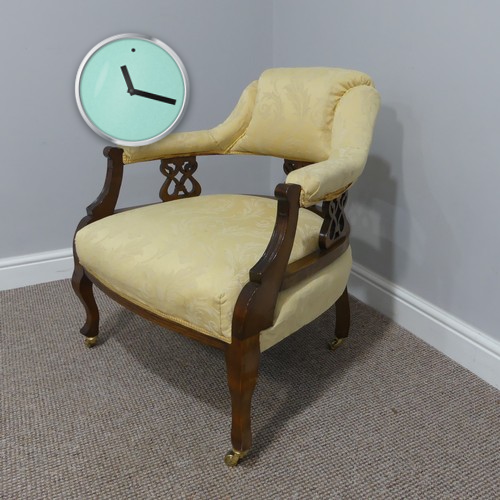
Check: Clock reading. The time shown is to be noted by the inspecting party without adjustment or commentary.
11:17
